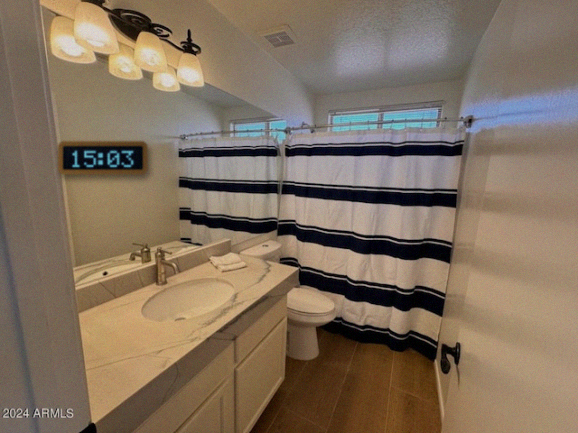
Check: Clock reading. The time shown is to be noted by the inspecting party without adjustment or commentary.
15:03
